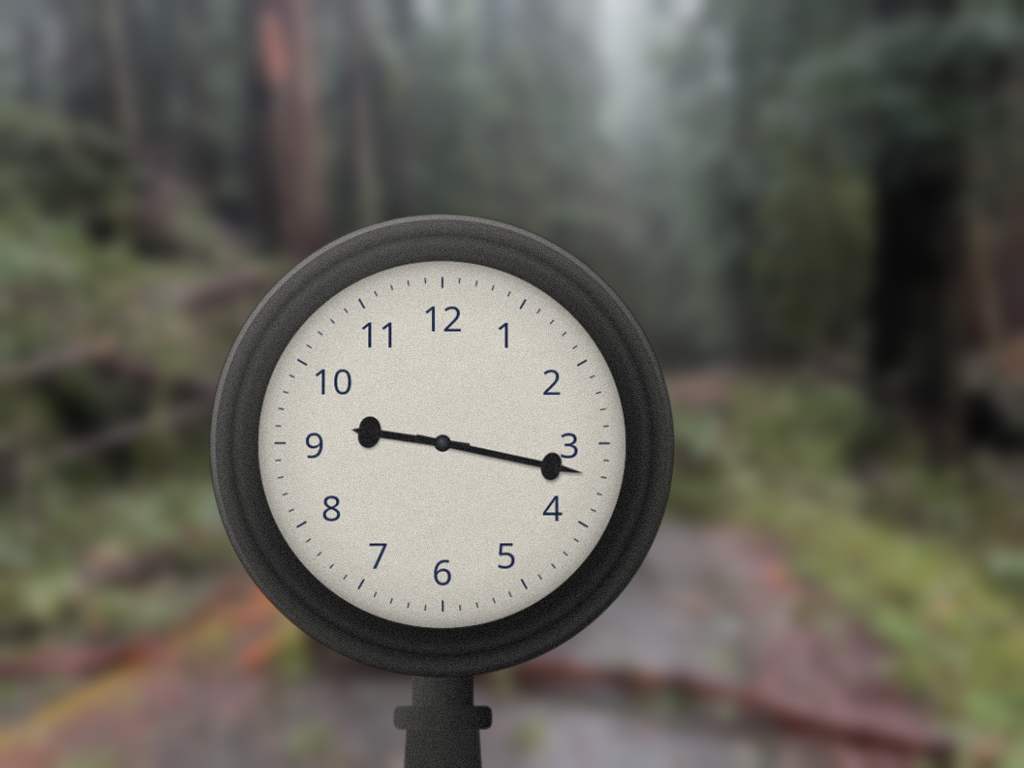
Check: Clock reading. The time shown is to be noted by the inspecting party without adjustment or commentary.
9:17
